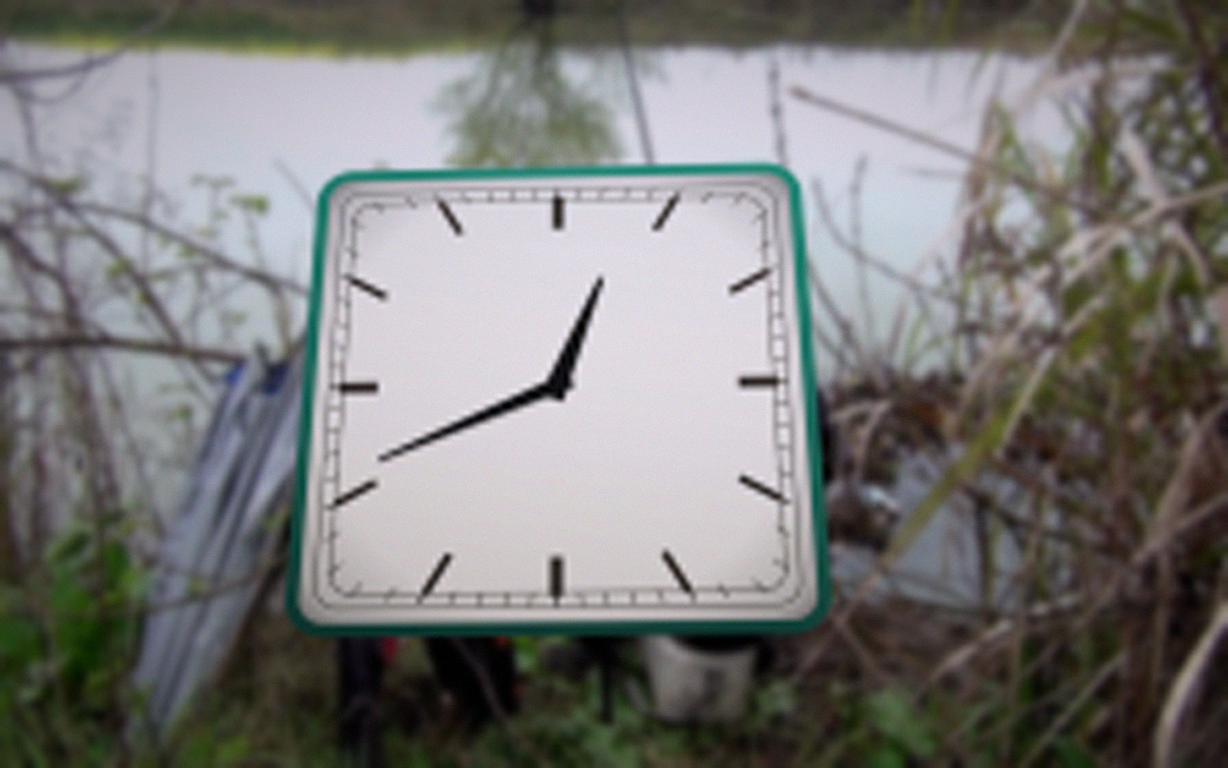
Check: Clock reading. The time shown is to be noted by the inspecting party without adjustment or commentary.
12:41
